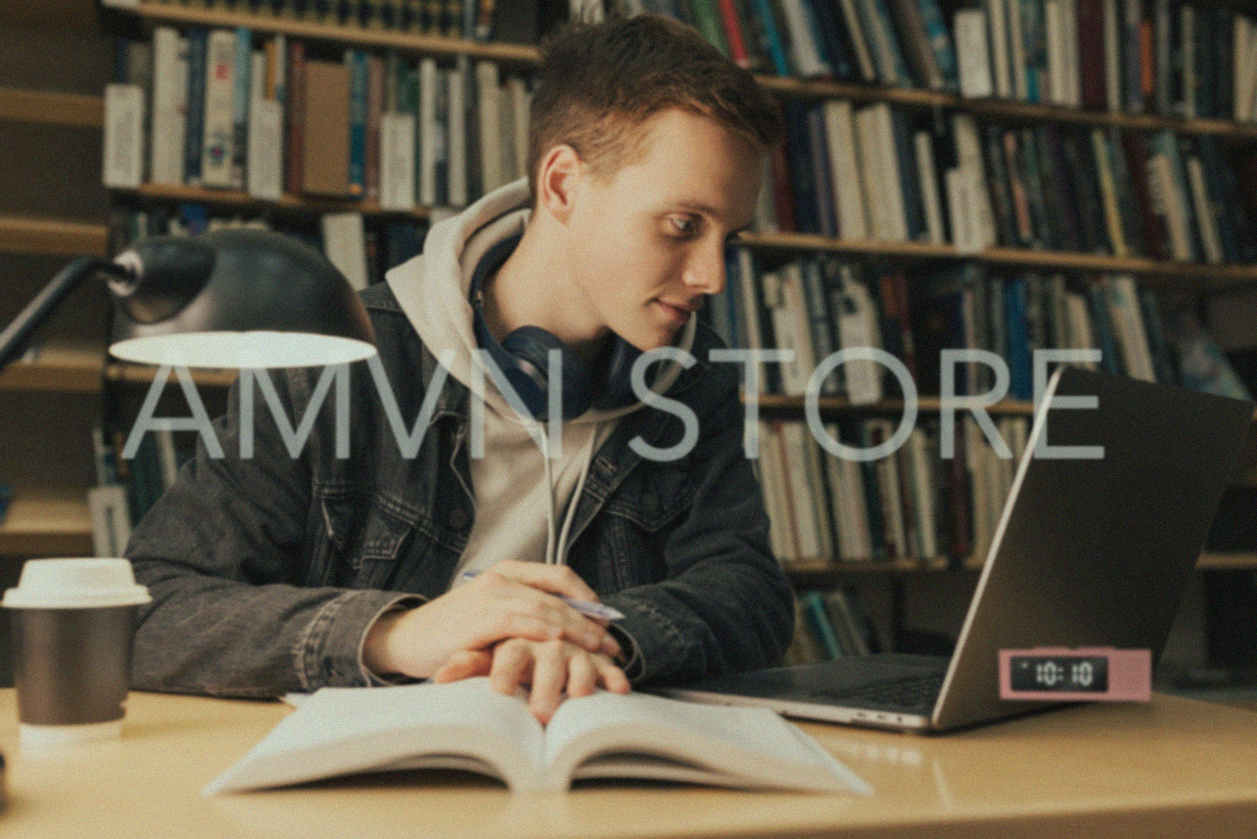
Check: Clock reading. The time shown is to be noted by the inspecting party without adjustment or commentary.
10:10
